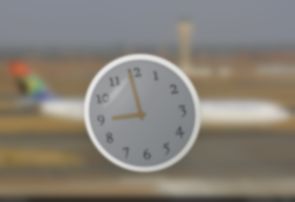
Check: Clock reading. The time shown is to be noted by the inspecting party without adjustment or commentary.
8:59
